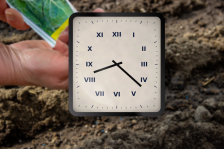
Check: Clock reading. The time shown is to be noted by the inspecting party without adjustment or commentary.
8:22
